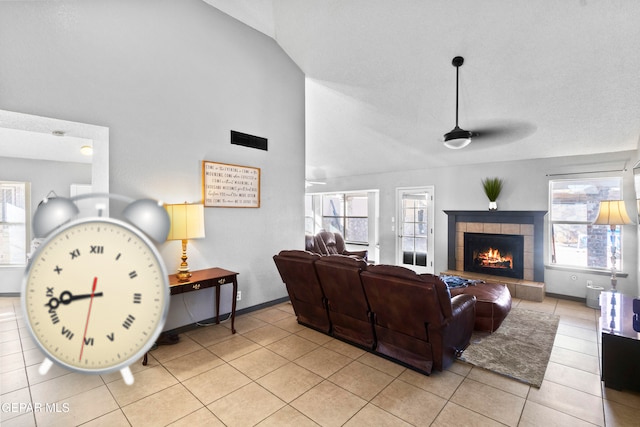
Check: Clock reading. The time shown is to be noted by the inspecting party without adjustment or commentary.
8:42:31
